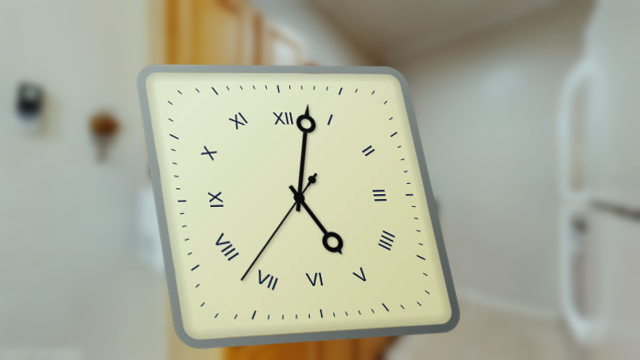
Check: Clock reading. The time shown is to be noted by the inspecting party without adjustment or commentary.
5:02:37
